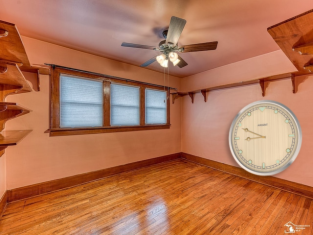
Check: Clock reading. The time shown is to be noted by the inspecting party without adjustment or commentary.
8:49
